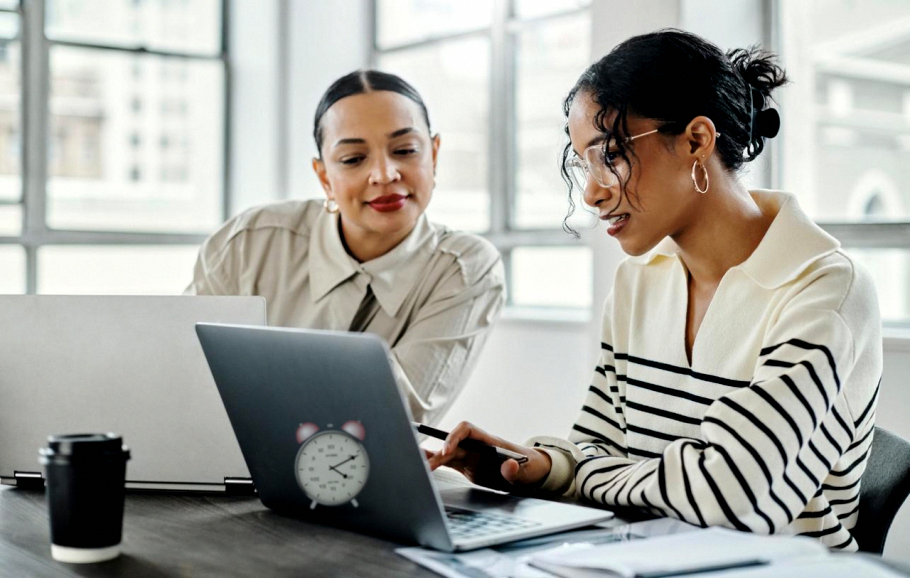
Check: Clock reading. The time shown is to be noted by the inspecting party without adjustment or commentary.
4:11
